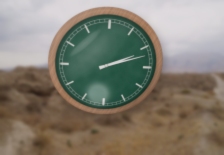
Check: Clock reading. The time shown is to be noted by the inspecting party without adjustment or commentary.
2:12
